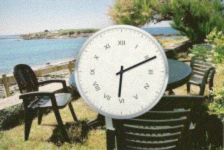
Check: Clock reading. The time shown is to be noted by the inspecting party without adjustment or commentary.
6:11
